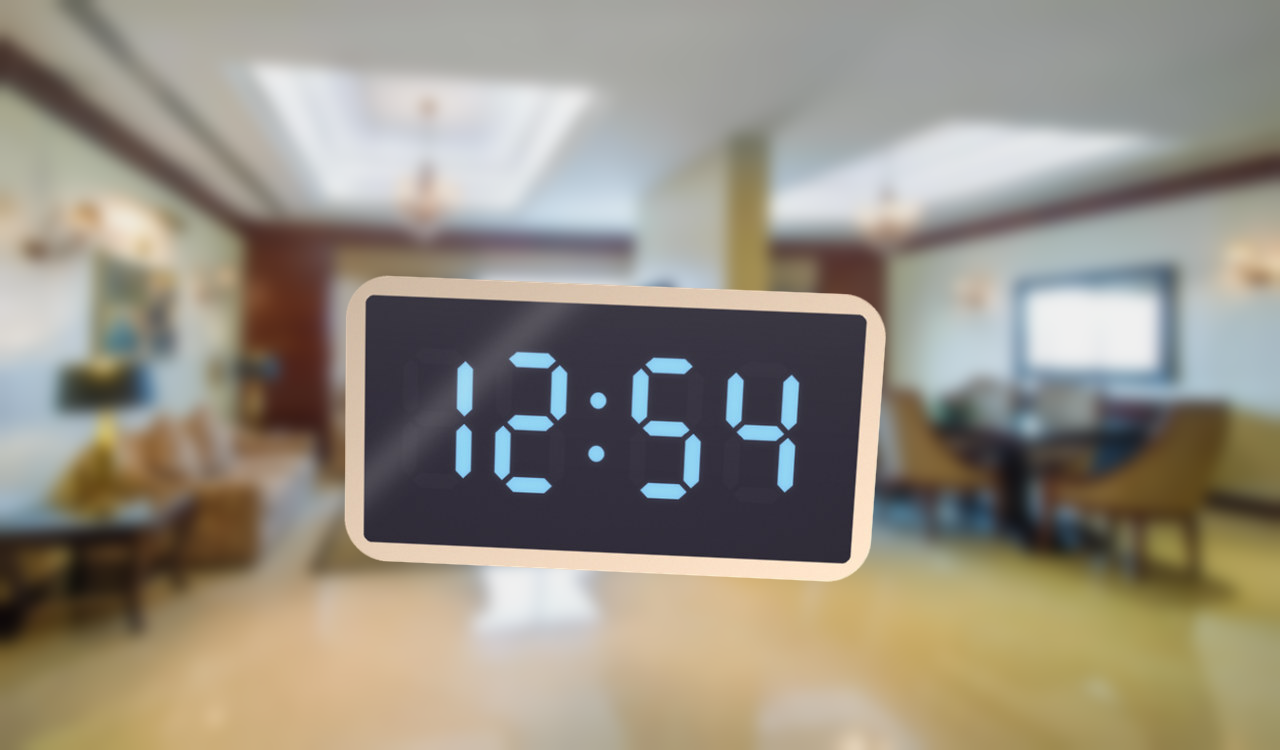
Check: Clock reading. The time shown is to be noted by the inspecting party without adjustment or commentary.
12:54
